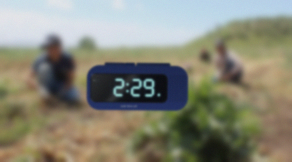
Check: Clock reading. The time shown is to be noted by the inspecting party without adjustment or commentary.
2:29
